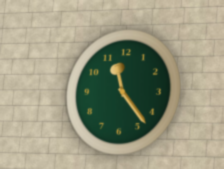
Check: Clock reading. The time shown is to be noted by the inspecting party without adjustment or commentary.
11:23
